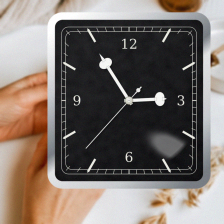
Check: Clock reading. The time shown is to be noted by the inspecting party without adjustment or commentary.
2:54:37
